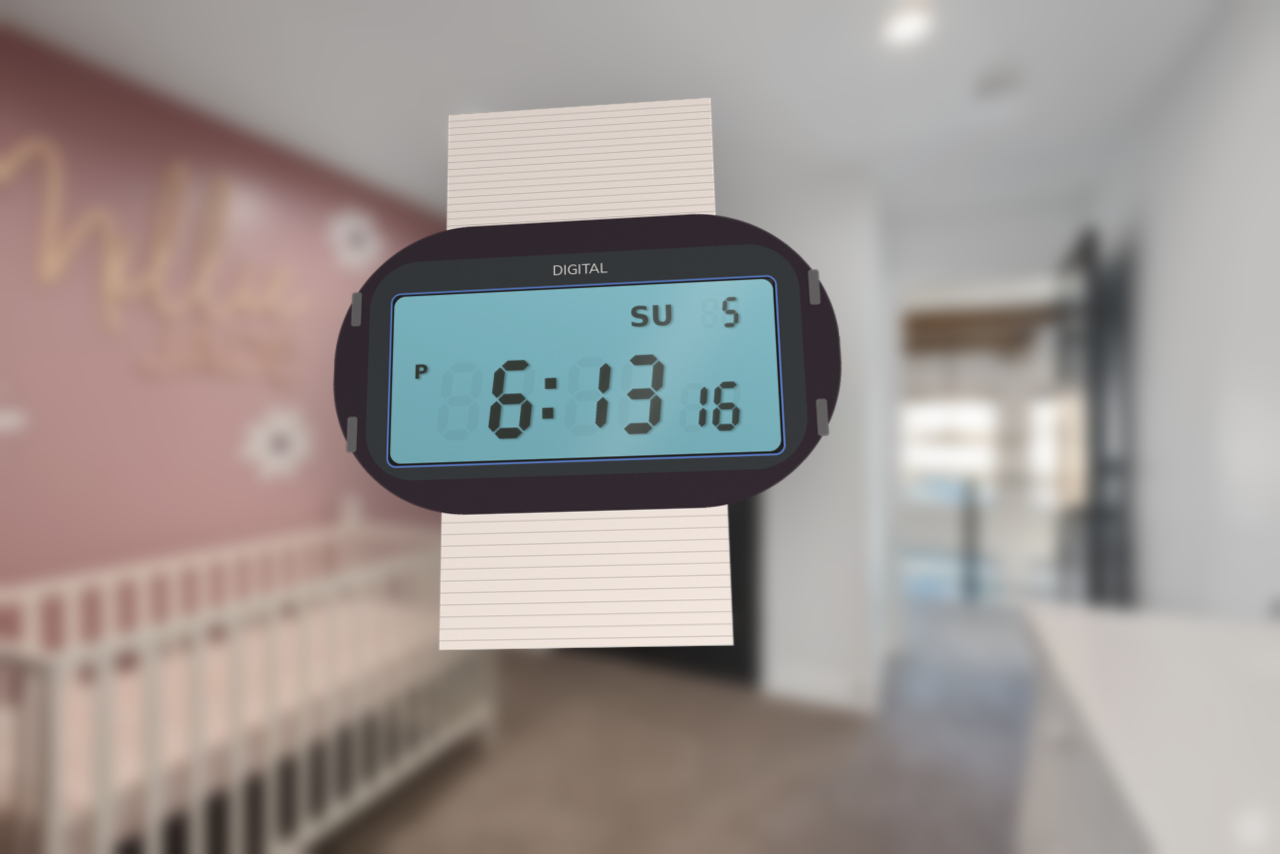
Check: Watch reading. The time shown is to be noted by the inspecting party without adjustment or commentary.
6:13:16
